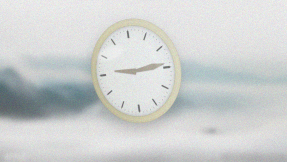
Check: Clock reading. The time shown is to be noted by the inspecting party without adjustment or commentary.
9:14
